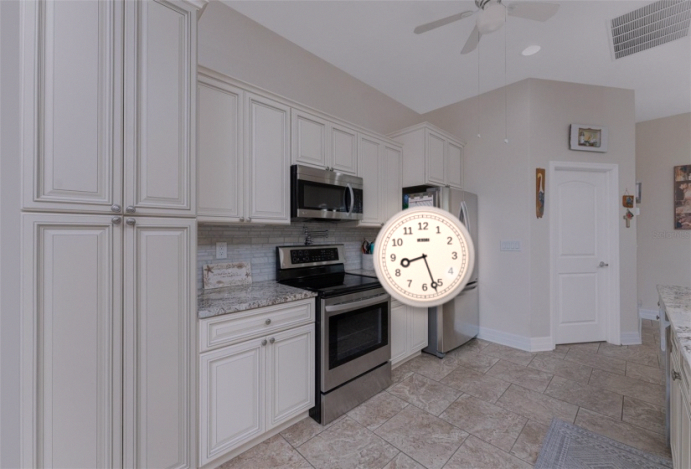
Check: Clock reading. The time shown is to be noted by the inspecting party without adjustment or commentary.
8:27
